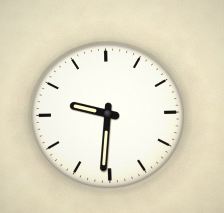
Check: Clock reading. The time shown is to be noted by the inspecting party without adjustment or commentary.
9:31
